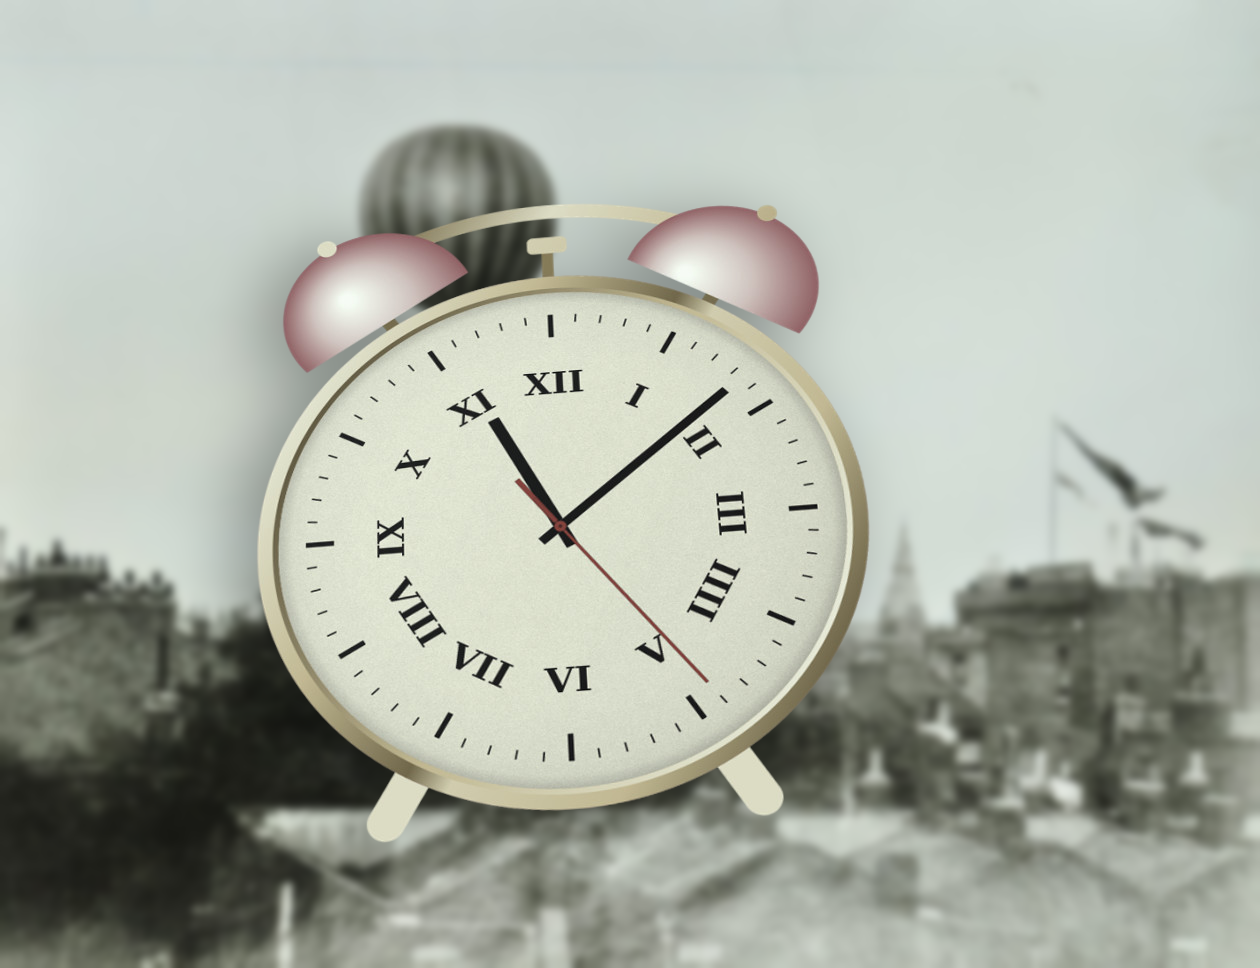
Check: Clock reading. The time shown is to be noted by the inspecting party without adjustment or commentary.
11:08:24
